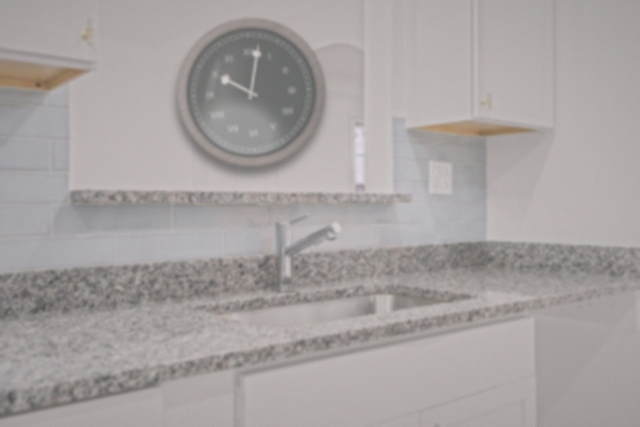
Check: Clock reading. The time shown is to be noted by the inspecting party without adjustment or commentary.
10:02
